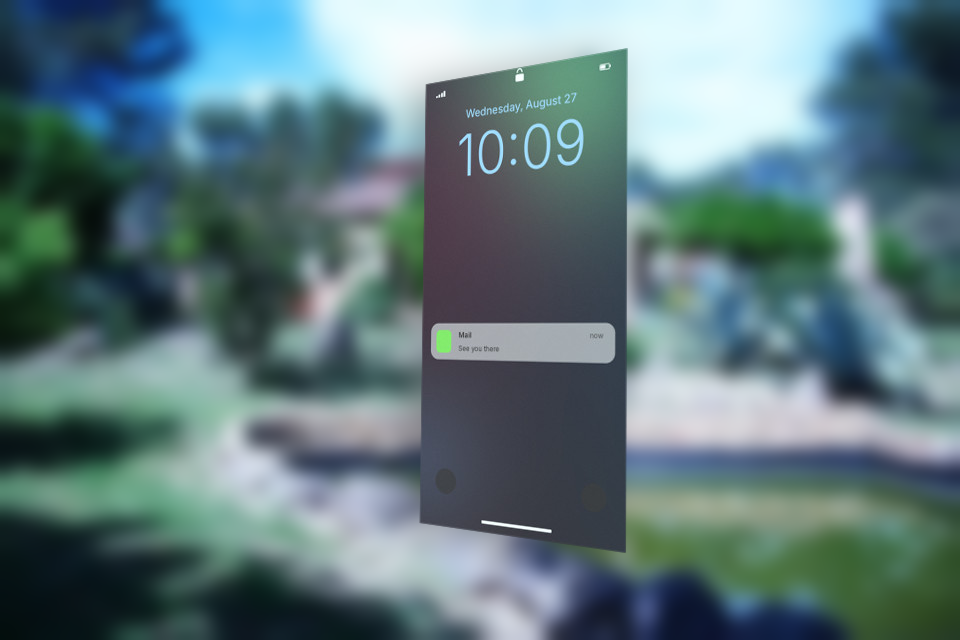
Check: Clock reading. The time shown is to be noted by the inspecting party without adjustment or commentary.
10:09
